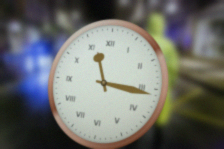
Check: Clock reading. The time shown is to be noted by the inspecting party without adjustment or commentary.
11:16
